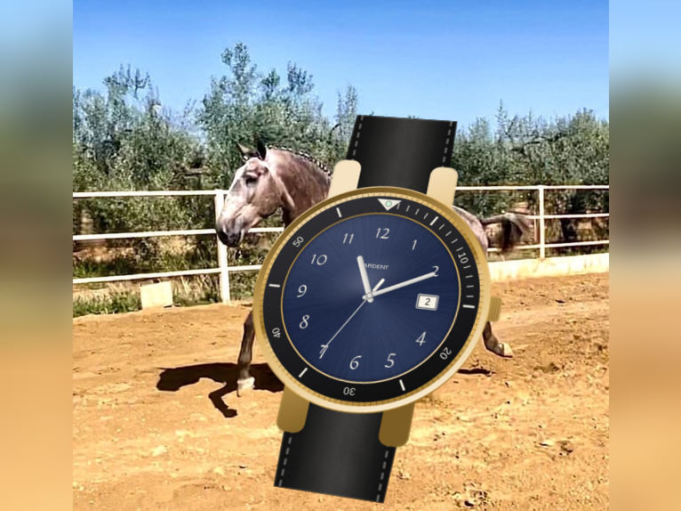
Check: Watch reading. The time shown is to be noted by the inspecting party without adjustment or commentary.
11:10:35
